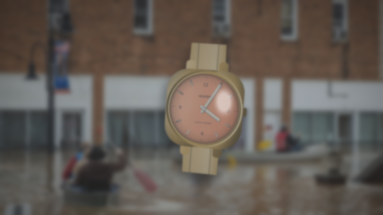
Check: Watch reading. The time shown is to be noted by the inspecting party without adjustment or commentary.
4:05
